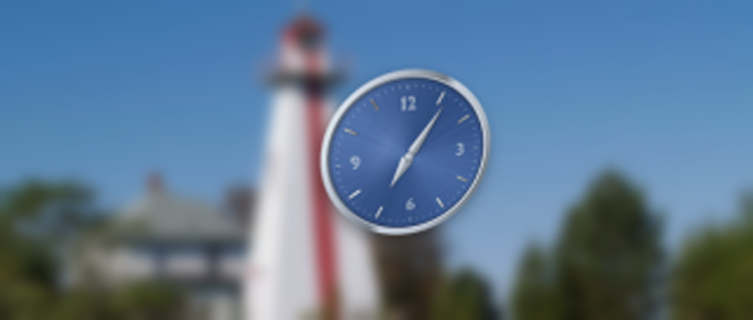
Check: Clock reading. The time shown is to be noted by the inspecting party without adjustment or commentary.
7:06
